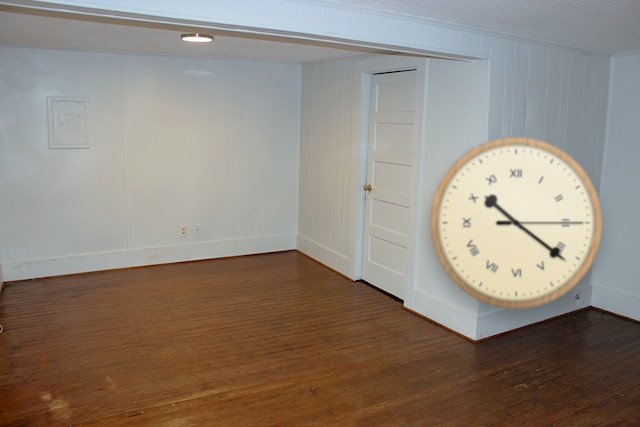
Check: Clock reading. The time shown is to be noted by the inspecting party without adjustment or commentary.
10:21:15
